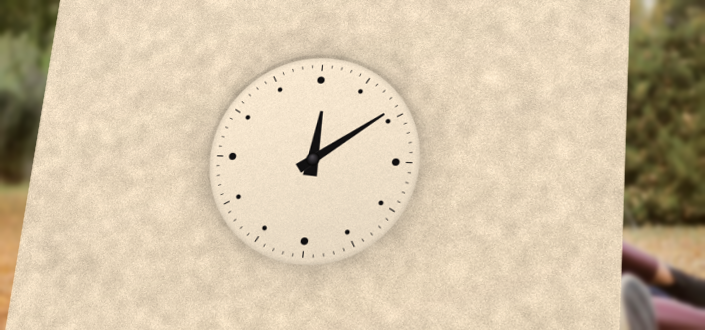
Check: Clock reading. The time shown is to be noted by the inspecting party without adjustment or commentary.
12:09
